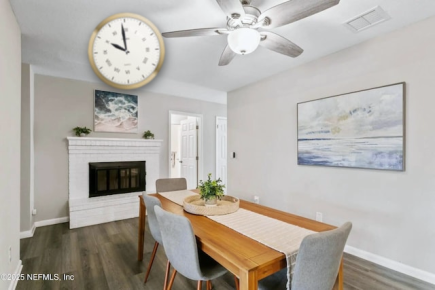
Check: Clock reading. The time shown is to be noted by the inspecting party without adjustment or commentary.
9:59
